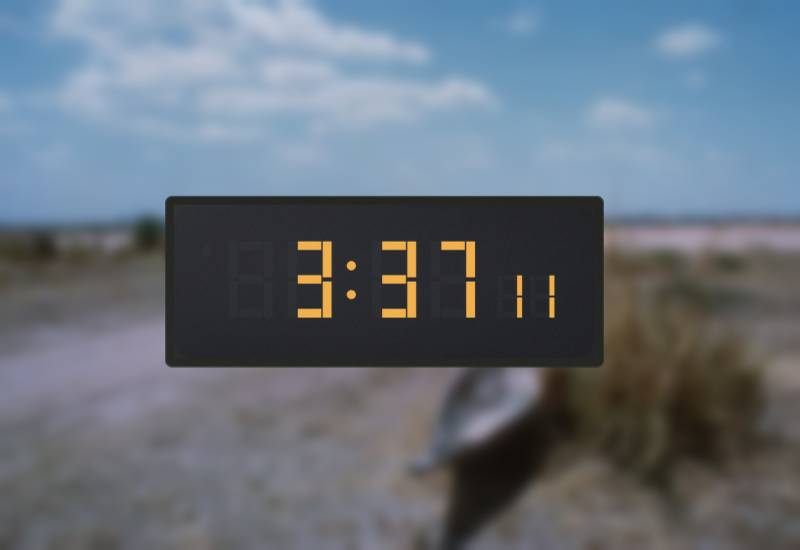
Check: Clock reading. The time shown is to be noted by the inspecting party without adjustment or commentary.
3:37:11
